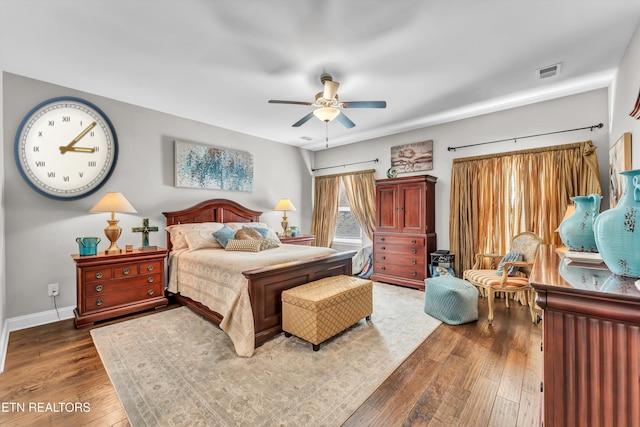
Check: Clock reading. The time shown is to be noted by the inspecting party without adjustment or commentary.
3:08
